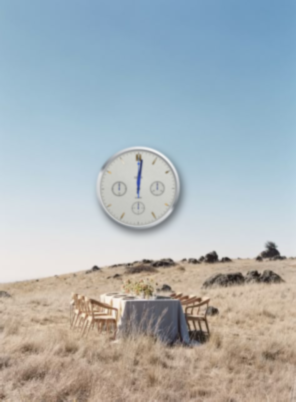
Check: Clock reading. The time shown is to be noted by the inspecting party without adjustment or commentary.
12:01
